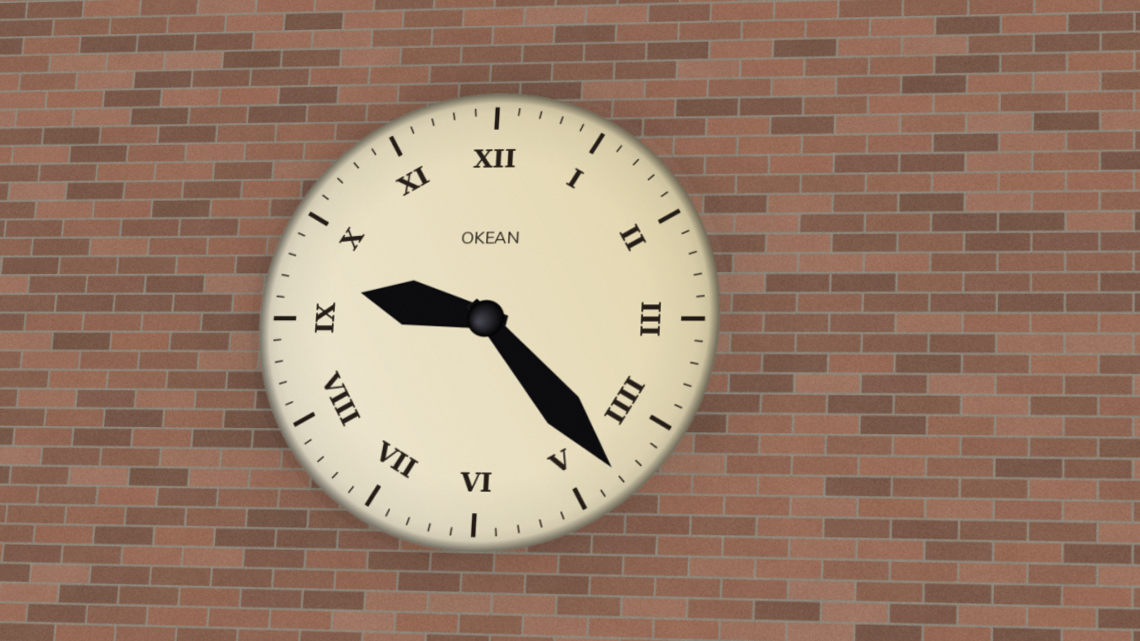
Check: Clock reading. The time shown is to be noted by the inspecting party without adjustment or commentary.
9:23
